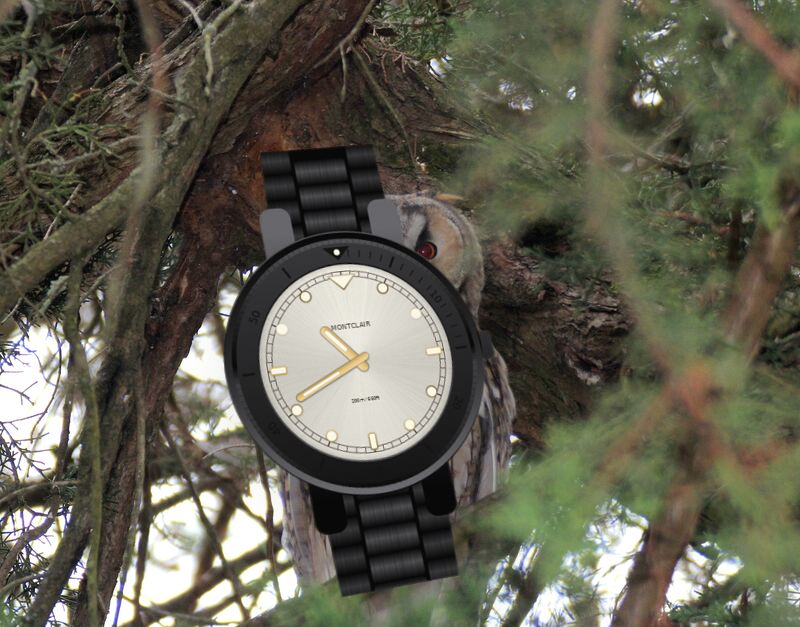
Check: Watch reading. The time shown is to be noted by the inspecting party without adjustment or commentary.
10:41
